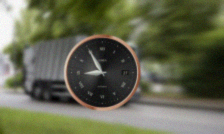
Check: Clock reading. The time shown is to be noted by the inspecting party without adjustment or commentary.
8:55
